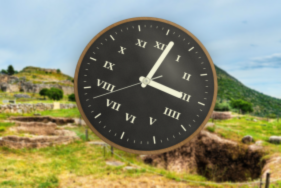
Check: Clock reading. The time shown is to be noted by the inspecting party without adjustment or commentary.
3:01:38
